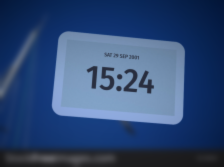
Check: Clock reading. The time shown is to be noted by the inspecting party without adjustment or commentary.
15:24
